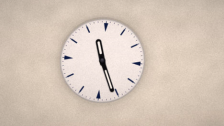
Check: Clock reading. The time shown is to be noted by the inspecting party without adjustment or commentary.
11:26
